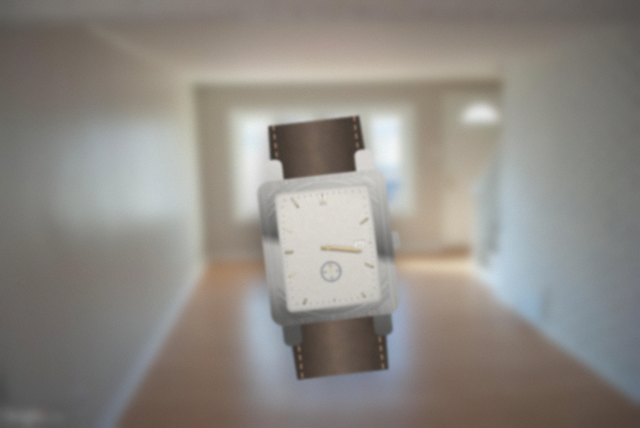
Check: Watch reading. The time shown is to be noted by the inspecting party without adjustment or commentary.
3:17
